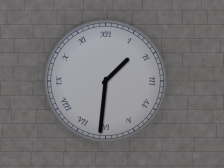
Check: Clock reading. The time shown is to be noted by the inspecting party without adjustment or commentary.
1:31
